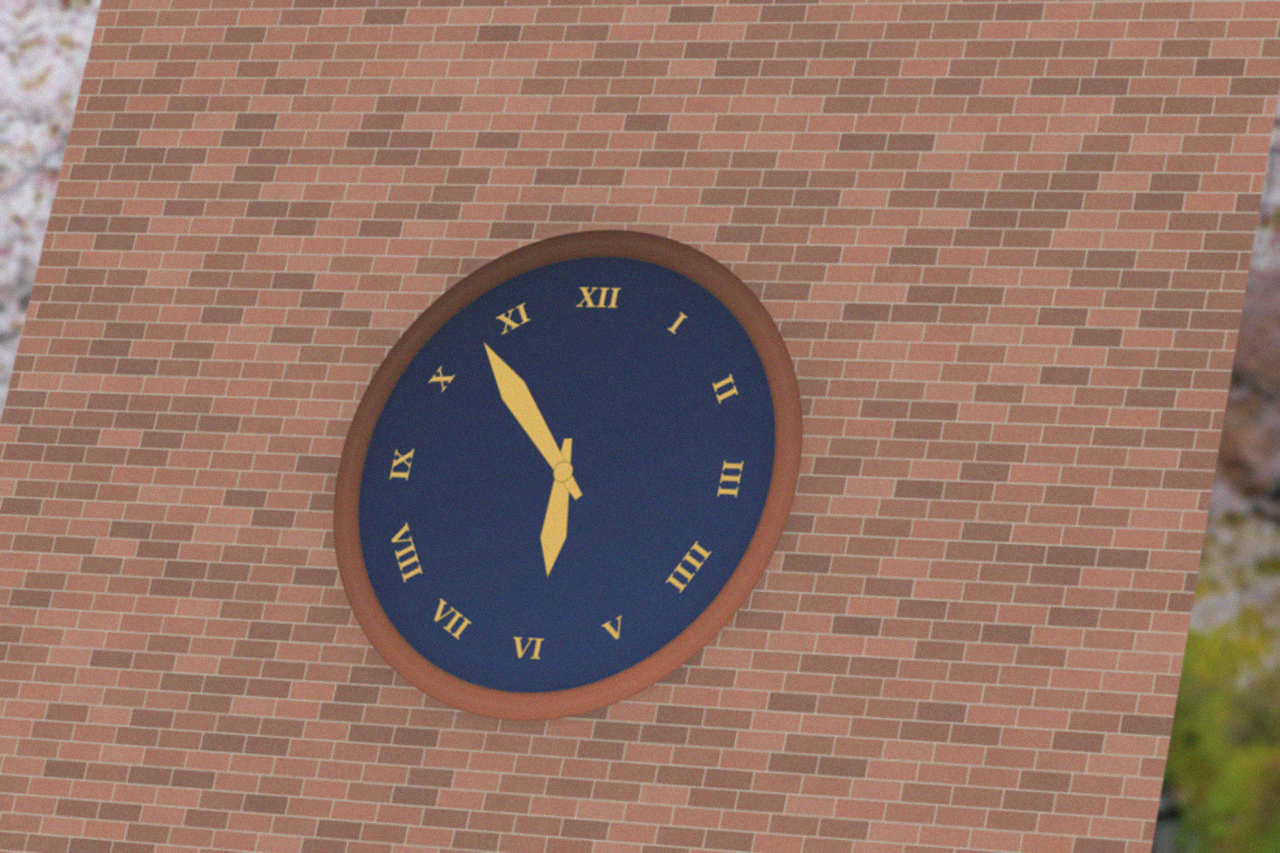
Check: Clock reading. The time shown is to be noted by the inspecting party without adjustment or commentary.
5:53
